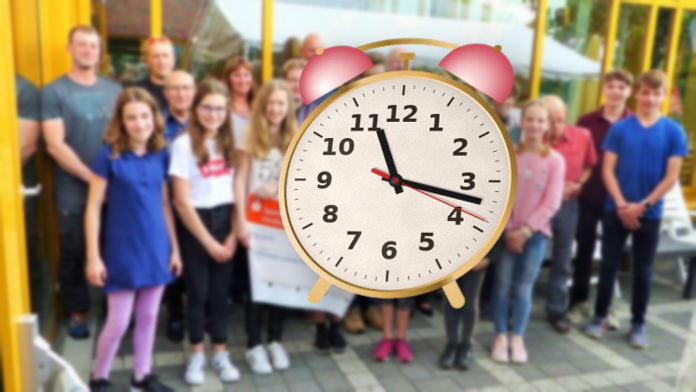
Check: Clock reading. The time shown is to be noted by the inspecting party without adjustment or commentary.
11:17:19
